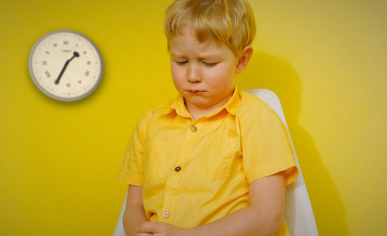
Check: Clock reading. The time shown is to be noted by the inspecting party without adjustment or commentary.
1:35
